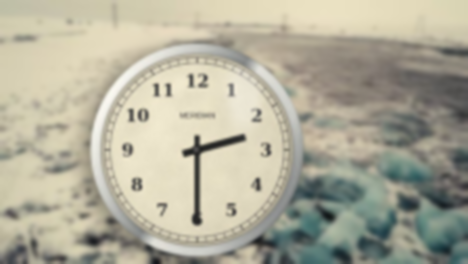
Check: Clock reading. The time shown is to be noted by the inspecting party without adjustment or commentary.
2:30
